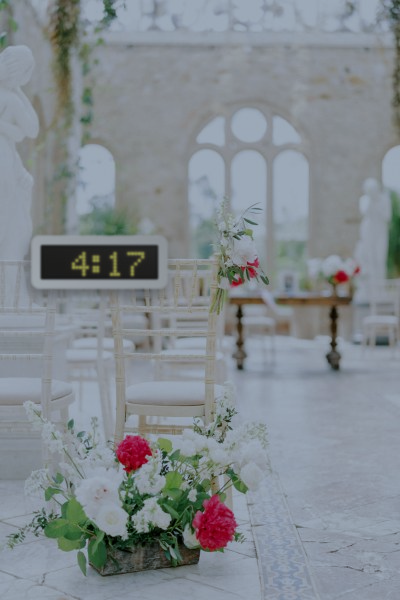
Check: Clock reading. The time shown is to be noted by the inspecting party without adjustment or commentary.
4:17
